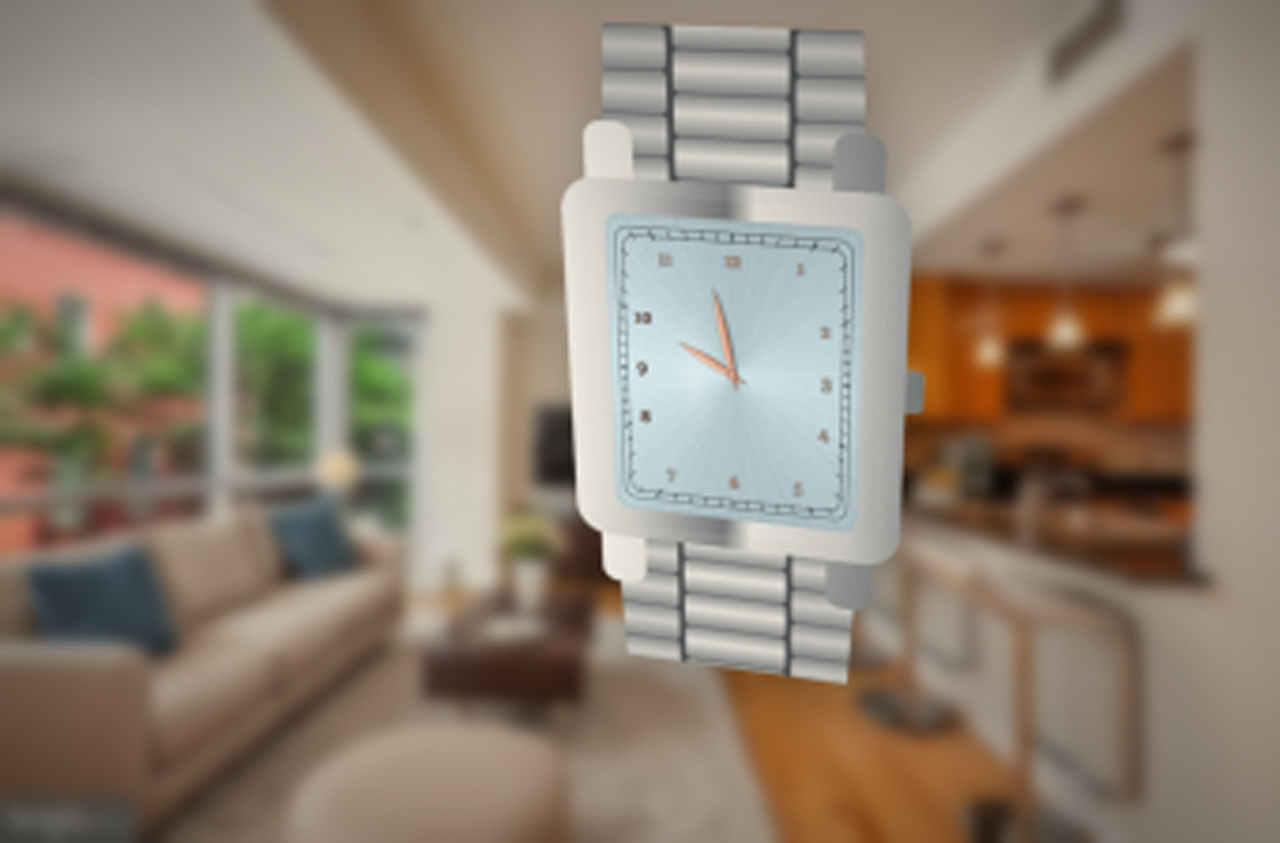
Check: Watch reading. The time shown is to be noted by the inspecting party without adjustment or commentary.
9:58
